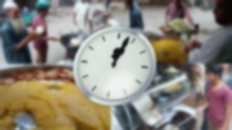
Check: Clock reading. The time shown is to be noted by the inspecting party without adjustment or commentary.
12:03
